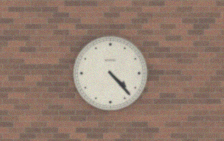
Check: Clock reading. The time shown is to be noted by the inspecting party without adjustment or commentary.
4:23
